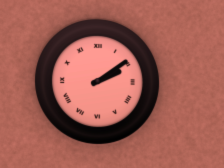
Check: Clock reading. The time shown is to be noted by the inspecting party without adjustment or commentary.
2:09
